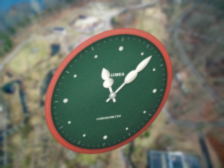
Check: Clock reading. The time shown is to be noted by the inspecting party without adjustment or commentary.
11:07
